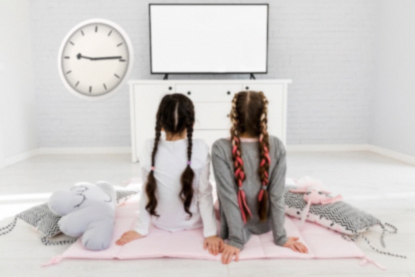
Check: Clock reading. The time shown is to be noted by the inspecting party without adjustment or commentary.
9:14
